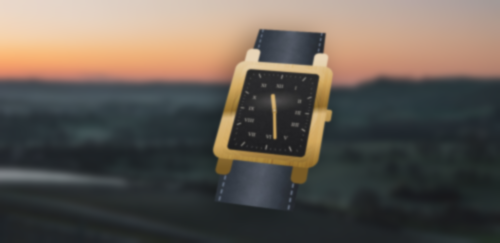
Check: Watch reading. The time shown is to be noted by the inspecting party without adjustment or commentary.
11:28
